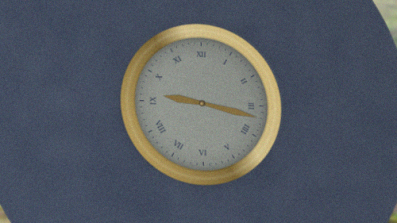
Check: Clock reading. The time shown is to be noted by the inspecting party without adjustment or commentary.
9:17
